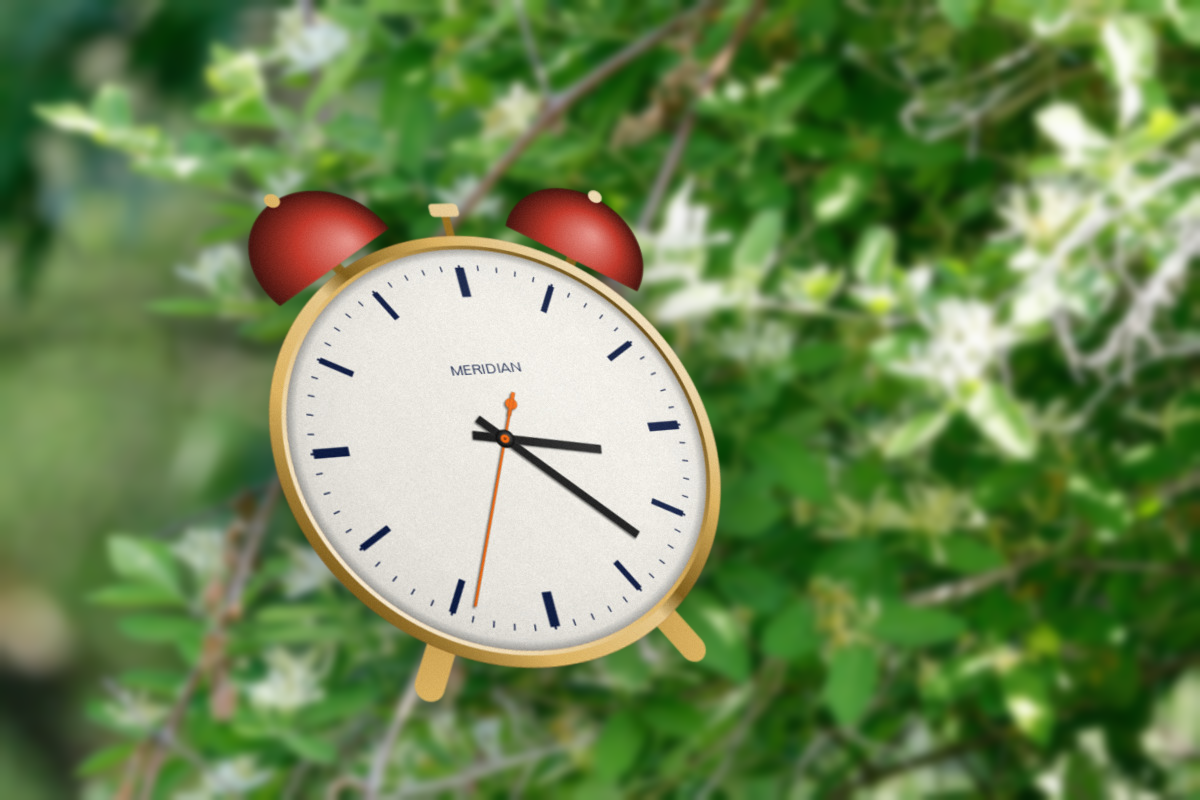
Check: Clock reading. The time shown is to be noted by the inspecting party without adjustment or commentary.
3:22:34
